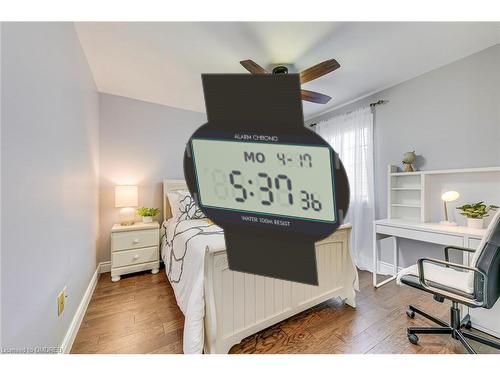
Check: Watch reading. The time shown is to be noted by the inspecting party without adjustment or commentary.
5:37:36
